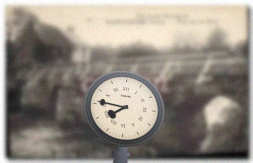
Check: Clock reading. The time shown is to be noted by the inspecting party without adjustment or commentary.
7:46
